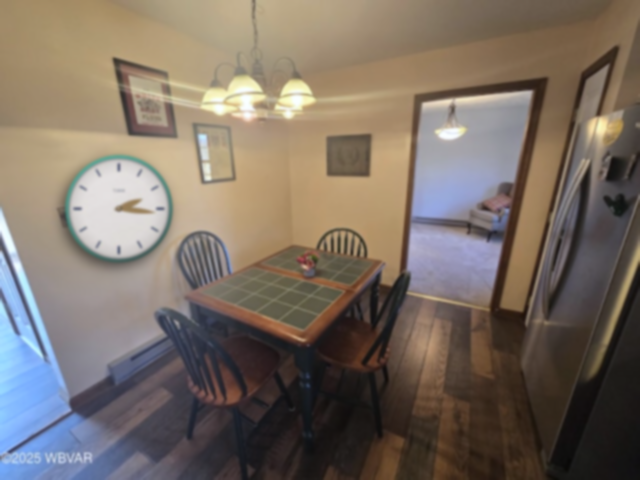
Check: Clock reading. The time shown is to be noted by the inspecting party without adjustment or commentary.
2:16
